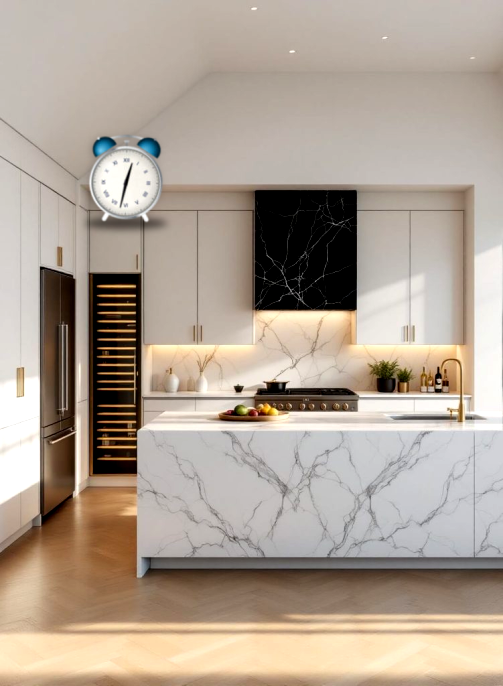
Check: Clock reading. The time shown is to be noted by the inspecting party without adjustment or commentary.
12:32
